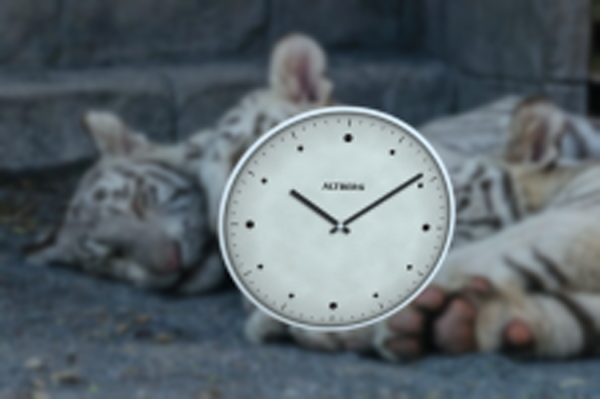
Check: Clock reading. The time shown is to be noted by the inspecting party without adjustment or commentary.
10:09
